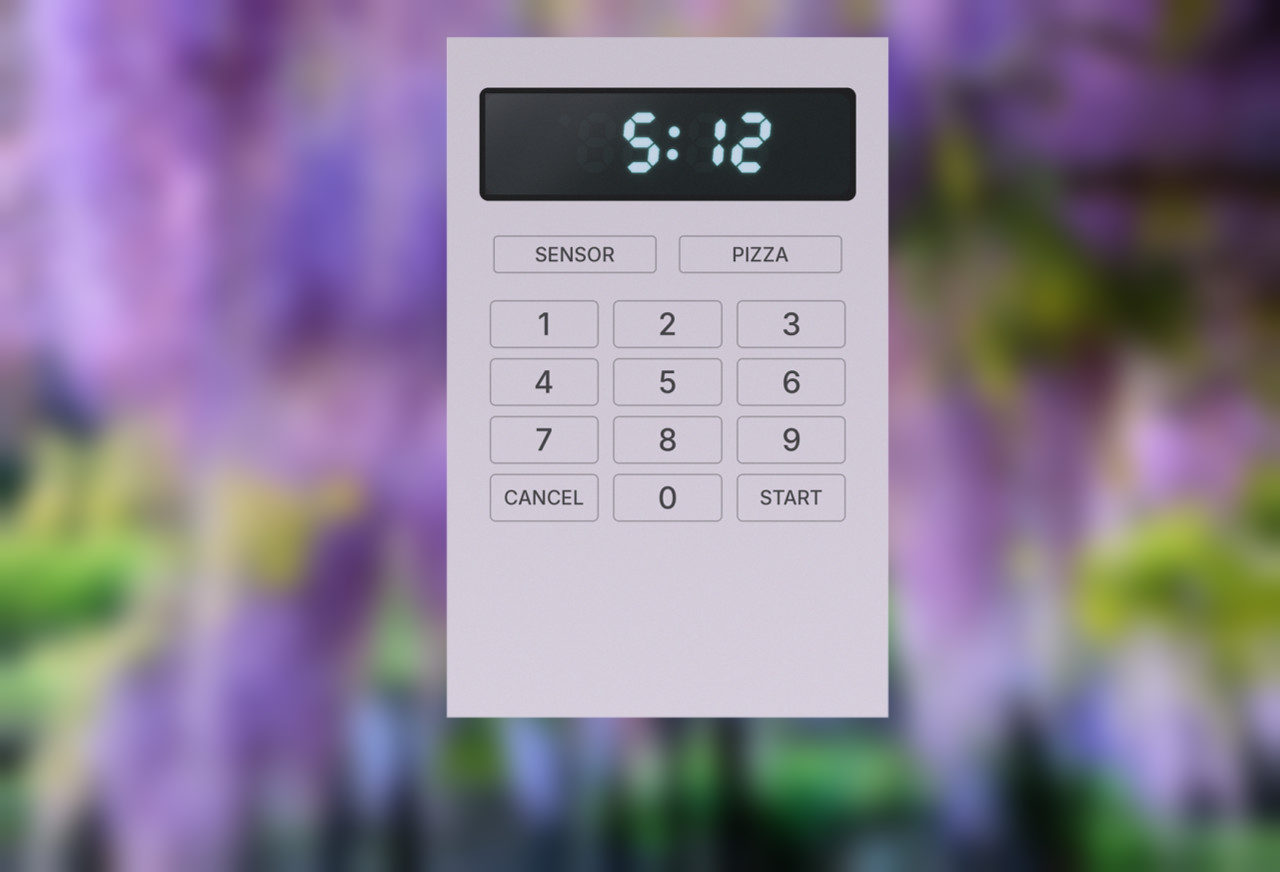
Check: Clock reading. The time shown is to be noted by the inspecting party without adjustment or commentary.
5:12
